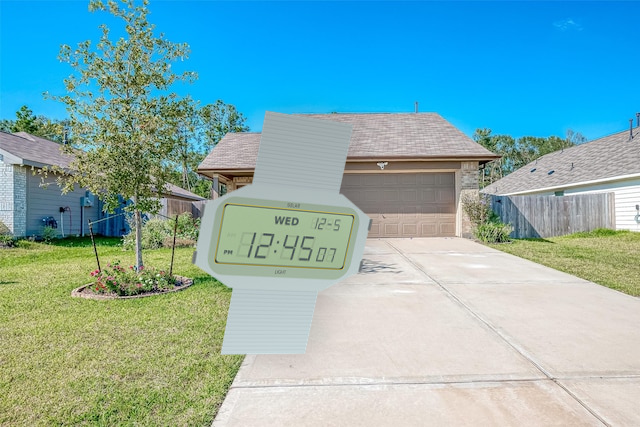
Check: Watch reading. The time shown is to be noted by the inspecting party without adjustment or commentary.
12:45:07
